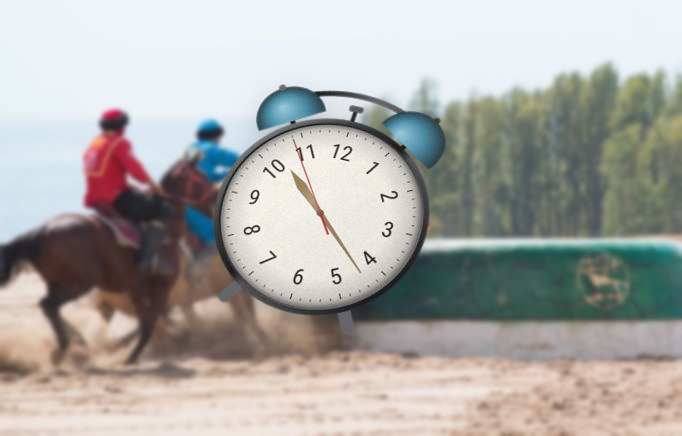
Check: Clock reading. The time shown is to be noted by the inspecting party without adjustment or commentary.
10:21:54
